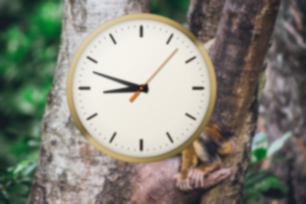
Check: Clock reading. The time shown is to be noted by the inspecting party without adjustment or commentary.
8:48:07
